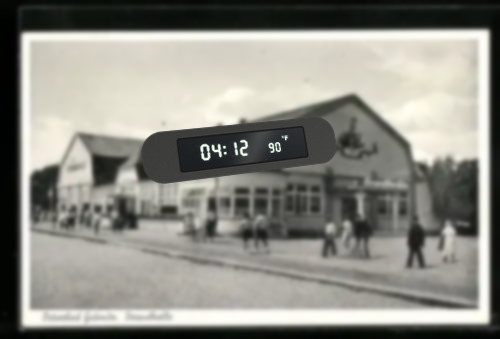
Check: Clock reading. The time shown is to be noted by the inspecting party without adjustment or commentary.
4:12
